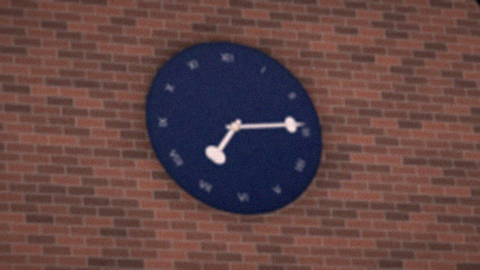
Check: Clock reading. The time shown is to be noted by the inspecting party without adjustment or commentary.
7:14
